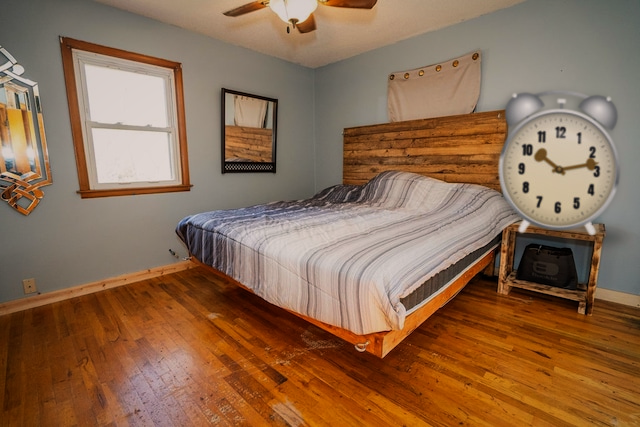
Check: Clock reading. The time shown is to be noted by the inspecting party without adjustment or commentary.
10:13
